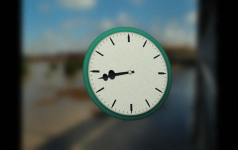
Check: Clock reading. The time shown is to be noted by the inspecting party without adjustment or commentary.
8:43
